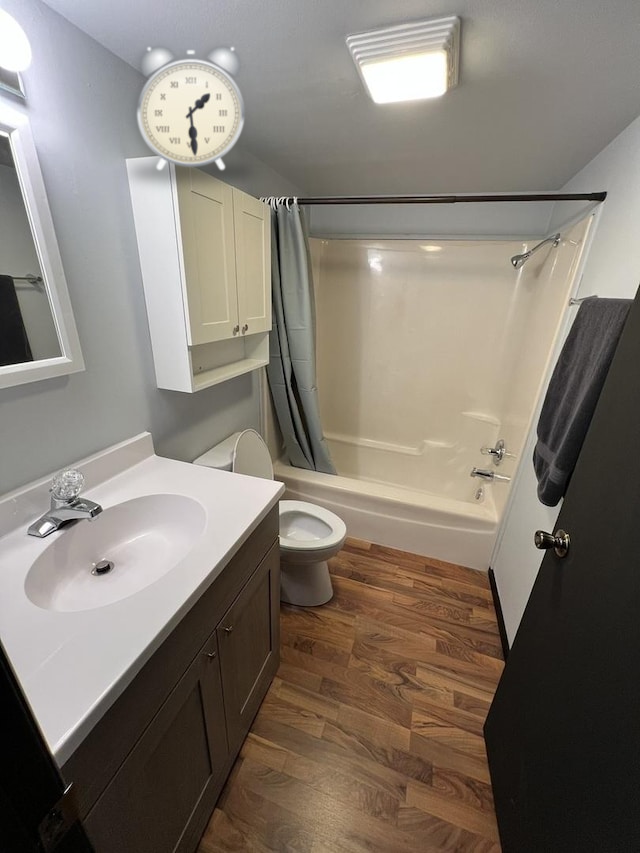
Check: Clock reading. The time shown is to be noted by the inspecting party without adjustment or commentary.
1:29
